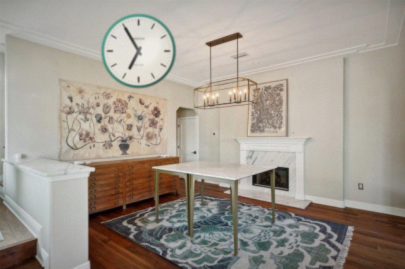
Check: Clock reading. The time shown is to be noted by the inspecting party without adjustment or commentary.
6:55
